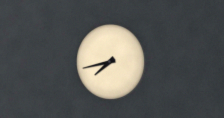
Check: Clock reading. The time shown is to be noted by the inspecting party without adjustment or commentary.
7:43
